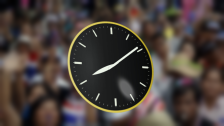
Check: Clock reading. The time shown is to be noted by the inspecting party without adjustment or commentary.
8:09
